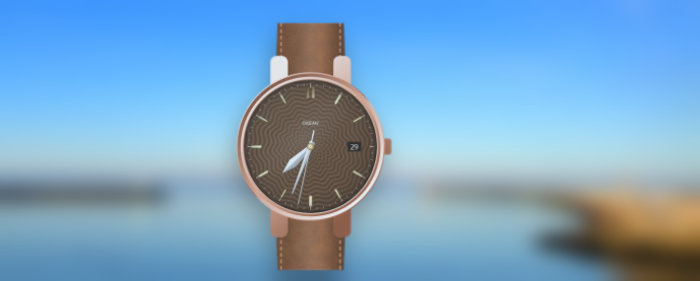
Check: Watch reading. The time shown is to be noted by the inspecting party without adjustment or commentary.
7:33:32
